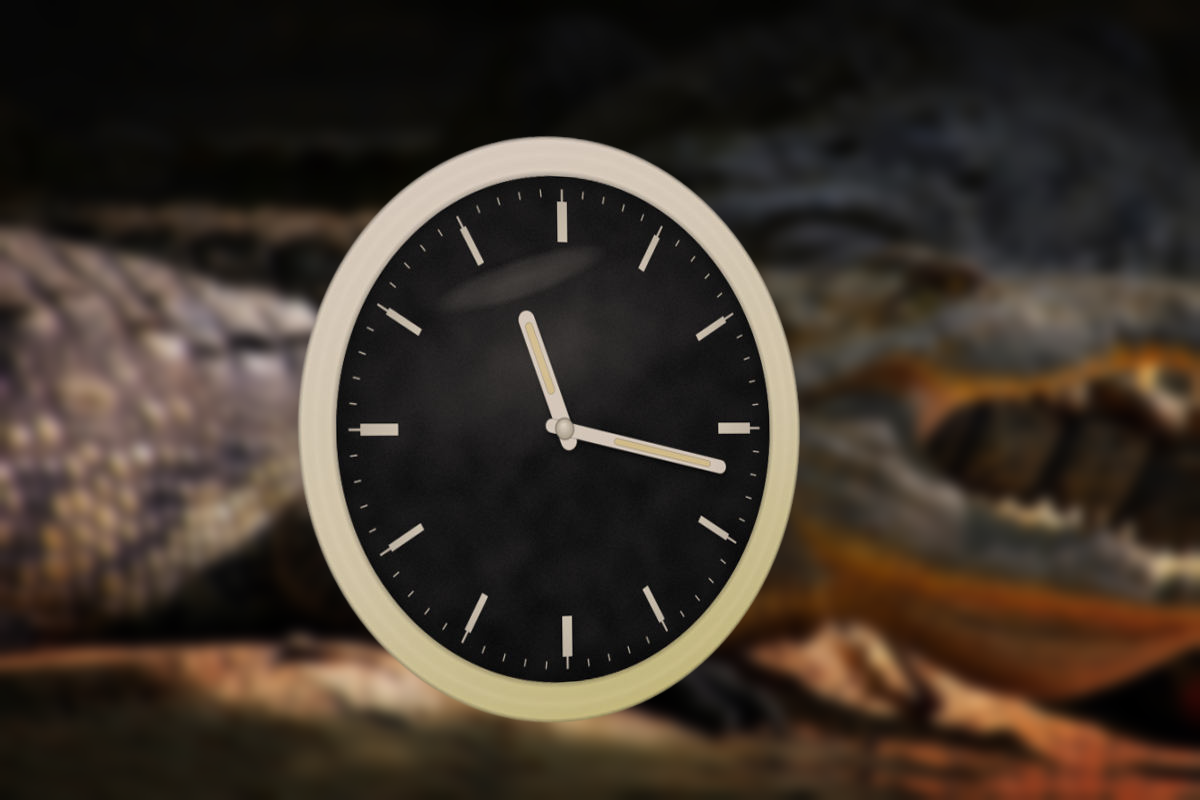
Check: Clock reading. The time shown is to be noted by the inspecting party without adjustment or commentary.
11:17
